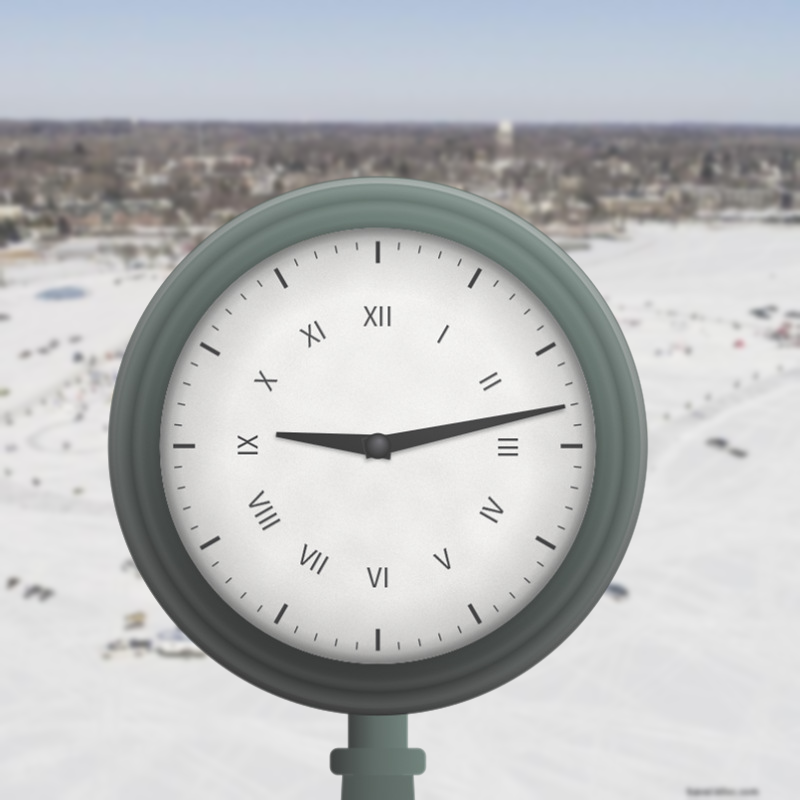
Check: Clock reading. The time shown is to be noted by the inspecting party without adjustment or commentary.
9:13
